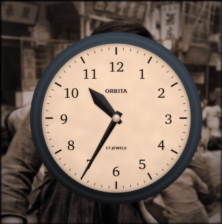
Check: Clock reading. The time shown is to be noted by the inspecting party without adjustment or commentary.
10:35
